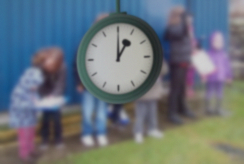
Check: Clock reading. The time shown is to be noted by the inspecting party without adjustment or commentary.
1:00
